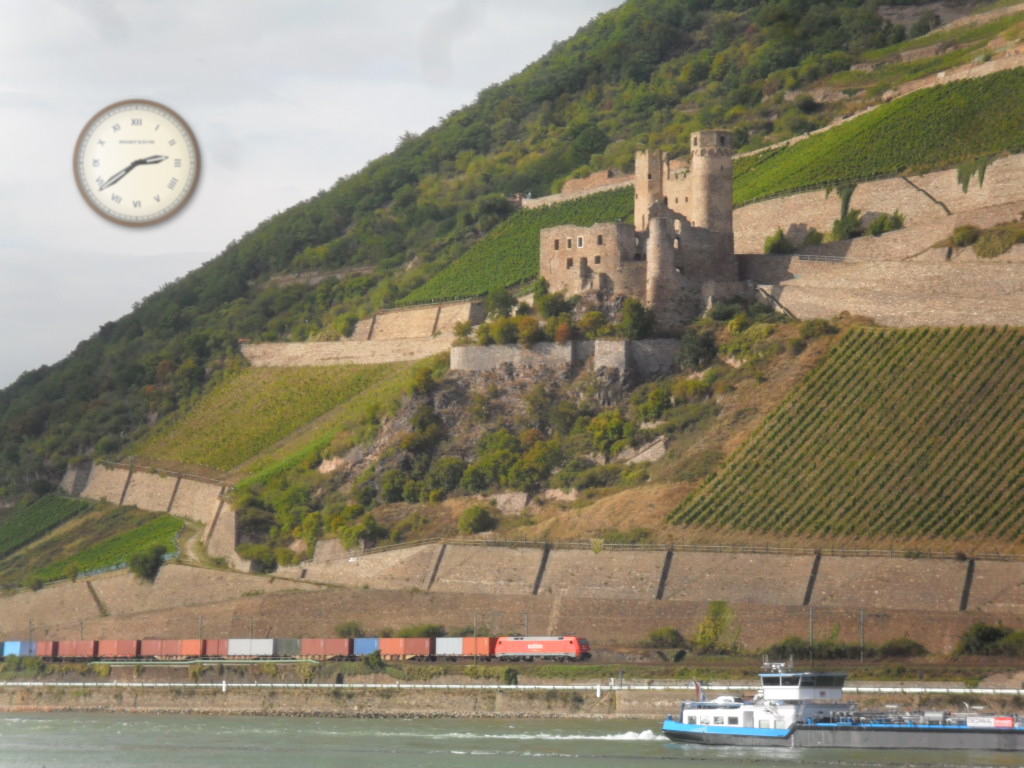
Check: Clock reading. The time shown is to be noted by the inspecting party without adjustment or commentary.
2:39
